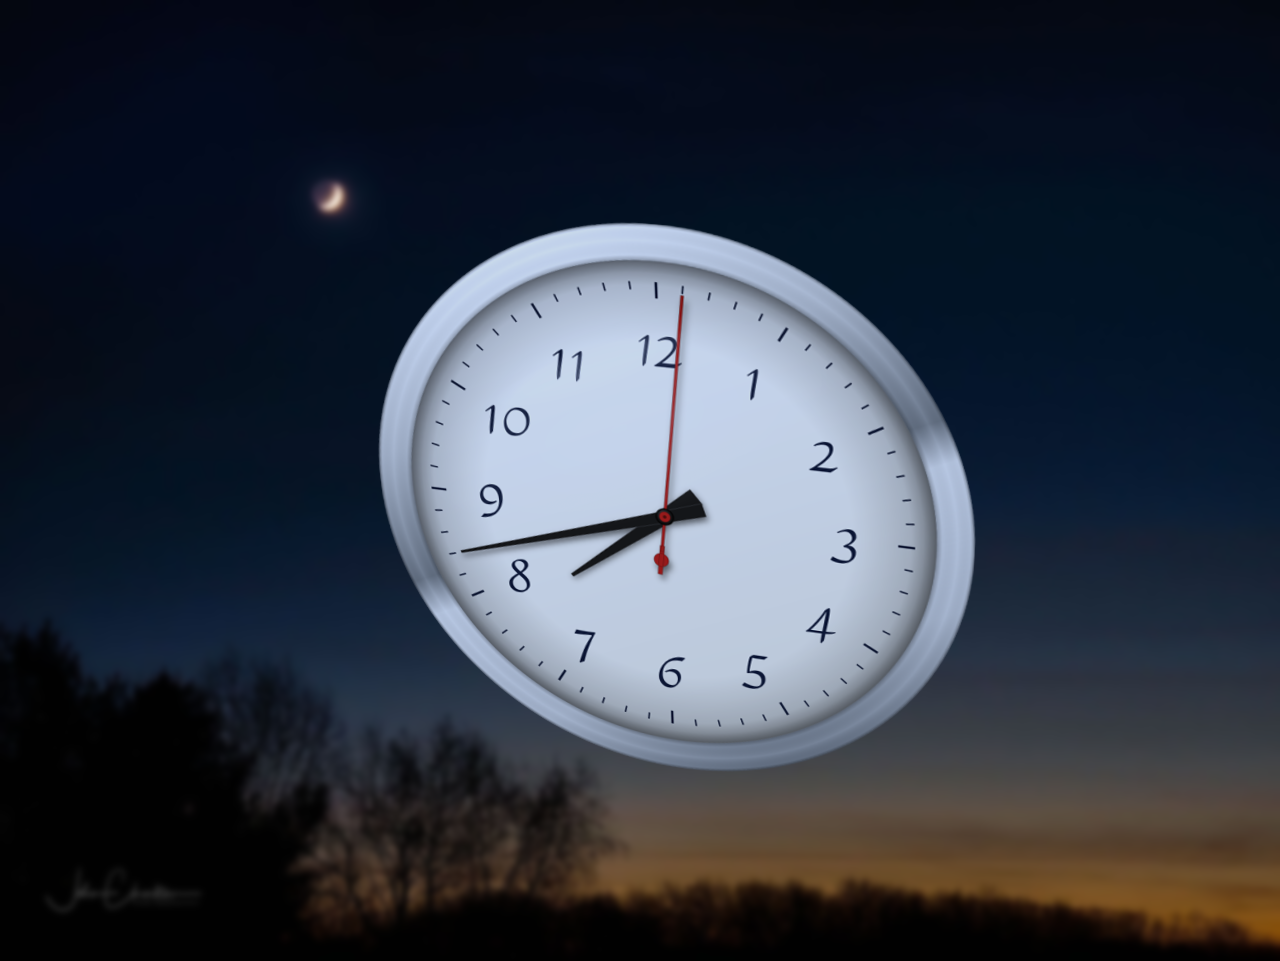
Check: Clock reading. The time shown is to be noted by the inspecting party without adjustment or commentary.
7:42:01
